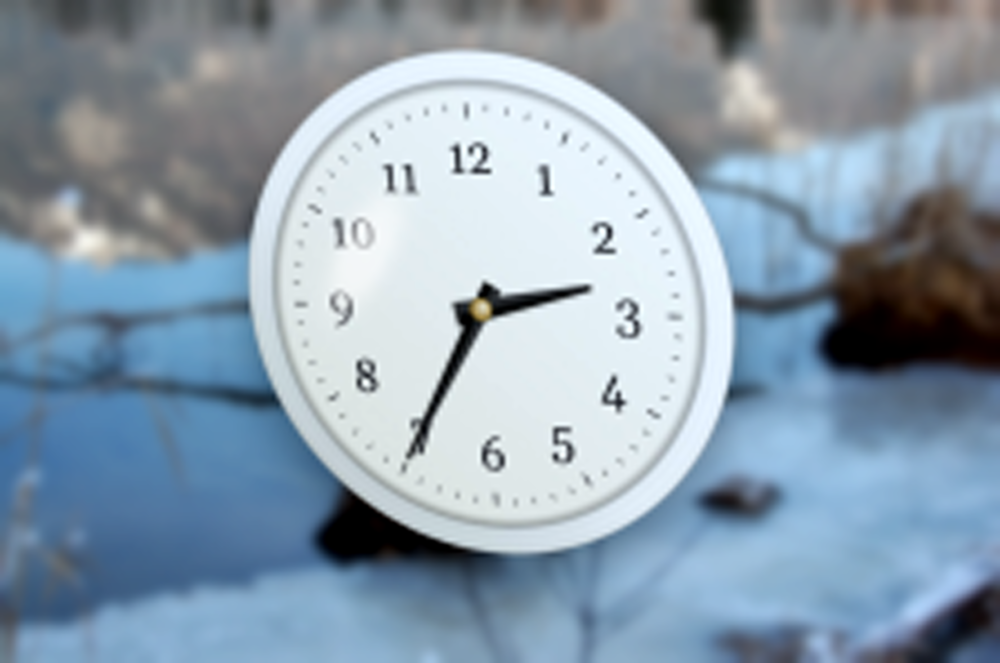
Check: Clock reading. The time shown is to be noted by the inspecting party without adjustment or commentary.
2:35
